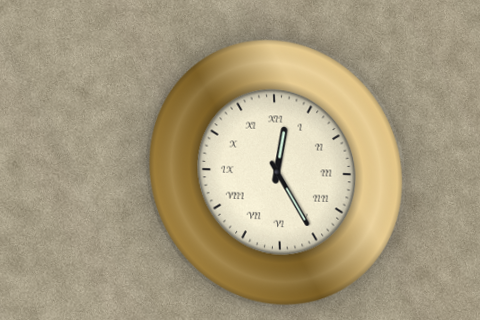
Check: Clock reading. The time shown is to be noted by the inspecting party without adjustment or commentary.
12:25
